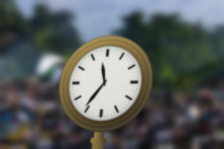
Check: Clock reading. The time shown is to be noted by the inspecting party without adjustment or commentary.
11:36
